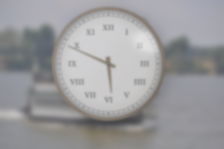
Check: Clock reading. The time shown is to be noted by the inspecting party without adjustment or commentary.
5:49
